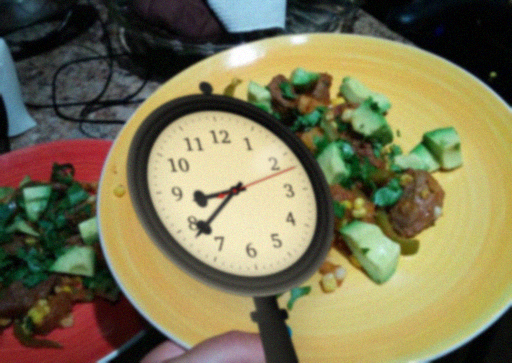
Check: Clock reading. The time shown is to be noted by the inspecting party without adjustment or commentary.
8:38:12
